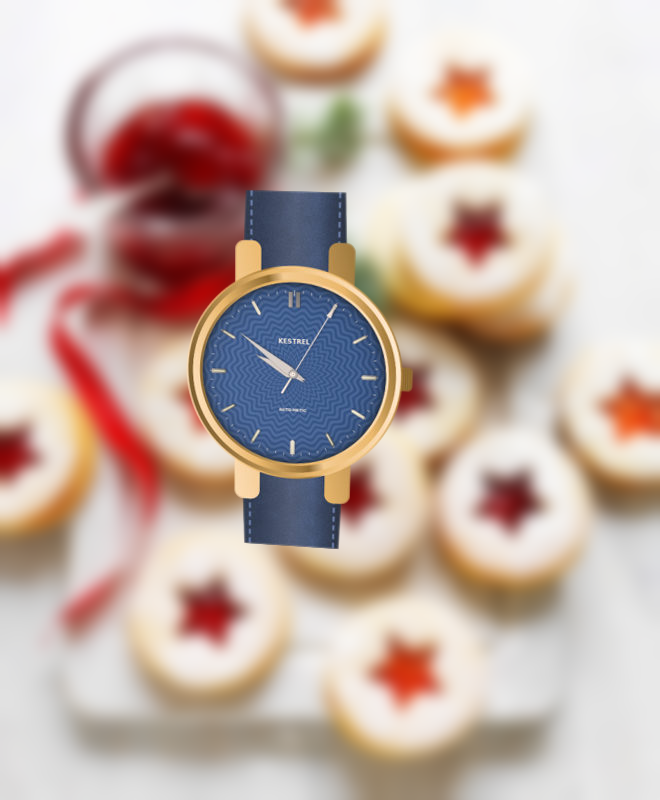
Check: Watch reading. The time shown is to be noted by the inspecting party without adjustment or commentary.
9:51:05
